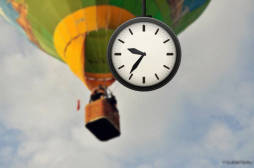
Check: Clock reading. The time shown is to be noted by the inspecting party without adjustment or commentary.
9:36
